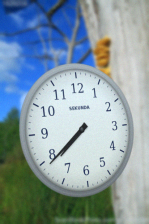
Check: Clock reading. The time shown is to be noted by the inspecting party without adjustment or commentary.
7:39
